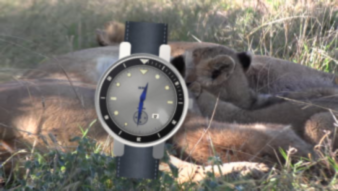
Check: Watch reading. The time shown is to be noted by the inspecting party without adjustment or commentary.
12:31
